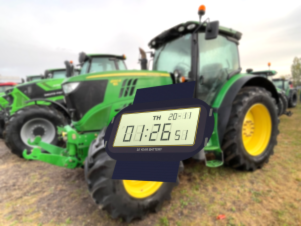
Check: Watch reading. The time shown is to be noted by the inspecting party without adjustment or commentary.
1:26:51
